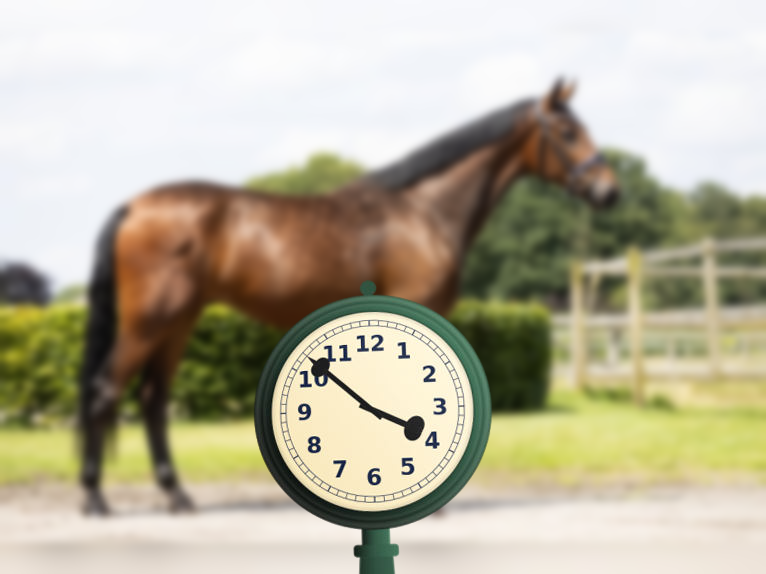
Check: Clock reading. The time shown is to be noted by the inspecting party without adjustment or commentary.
3:52
